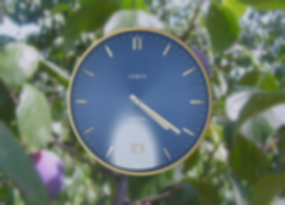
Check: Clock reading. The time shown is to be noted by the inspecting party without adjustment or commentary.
4:21
